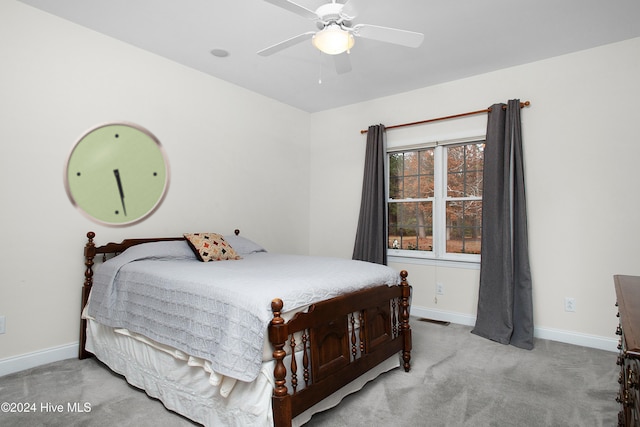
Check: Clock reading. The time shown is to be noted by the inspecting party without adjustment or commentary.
5:28
